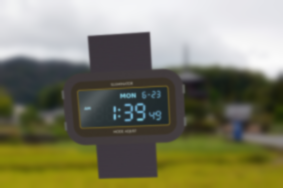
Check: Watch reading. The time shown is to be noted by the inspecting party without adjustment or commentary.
1:39
